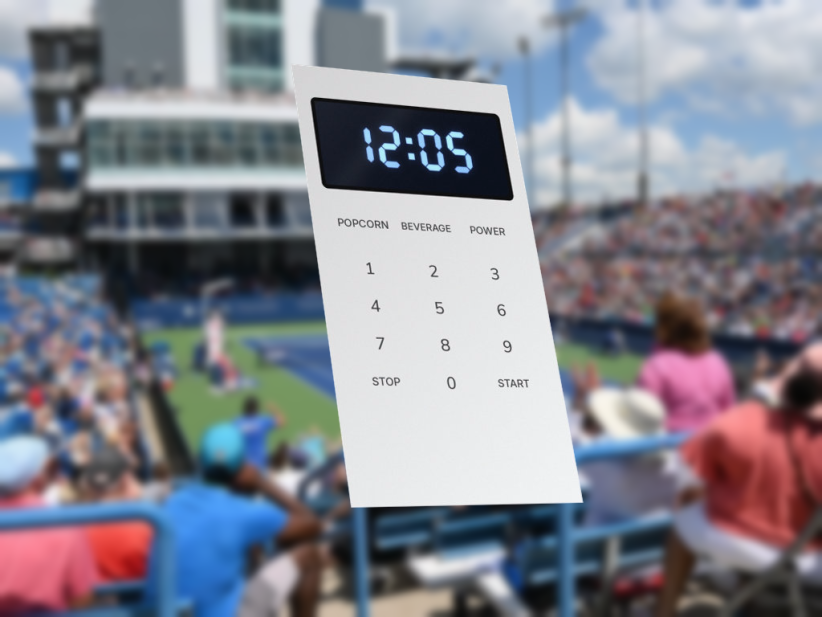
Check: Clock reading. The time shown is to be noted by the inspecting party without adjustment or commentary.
12:05
